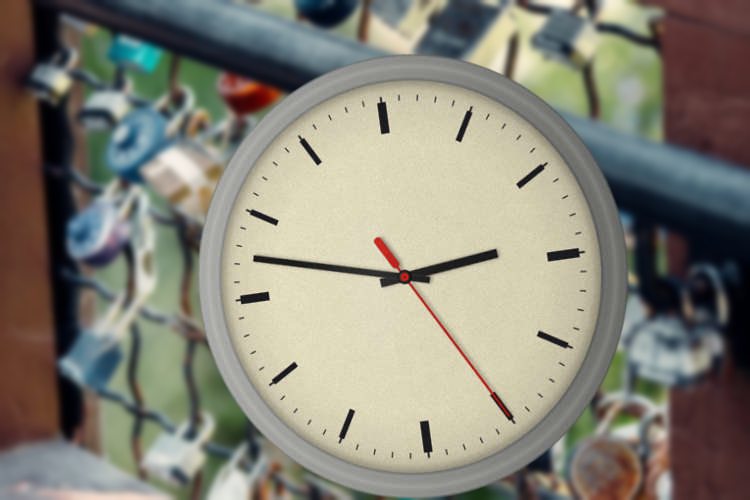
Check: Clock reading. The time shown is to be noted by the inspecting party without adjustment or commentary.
2:47:25
